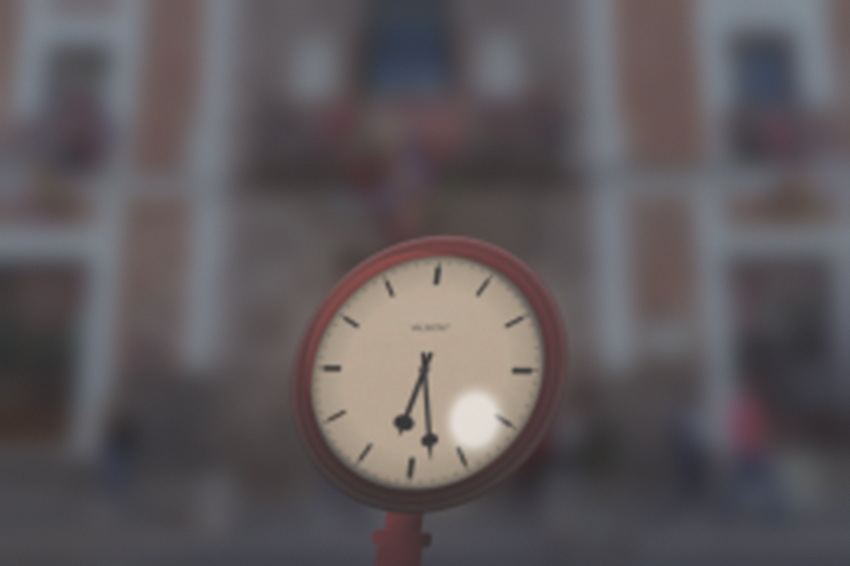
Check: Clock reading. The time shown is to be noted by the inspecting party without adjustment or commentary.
6:28
